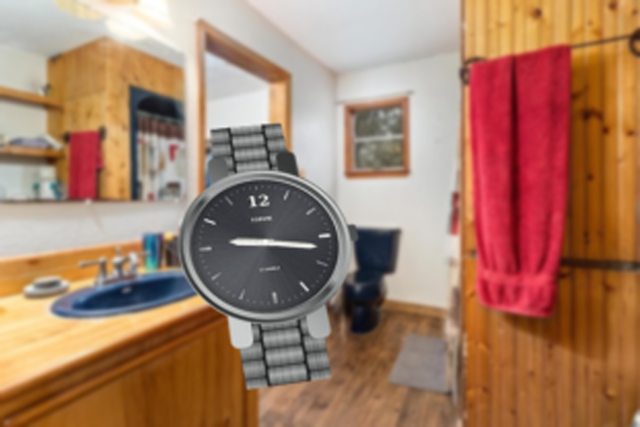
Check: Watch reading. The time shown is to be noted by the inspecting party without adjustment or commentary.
9:17
